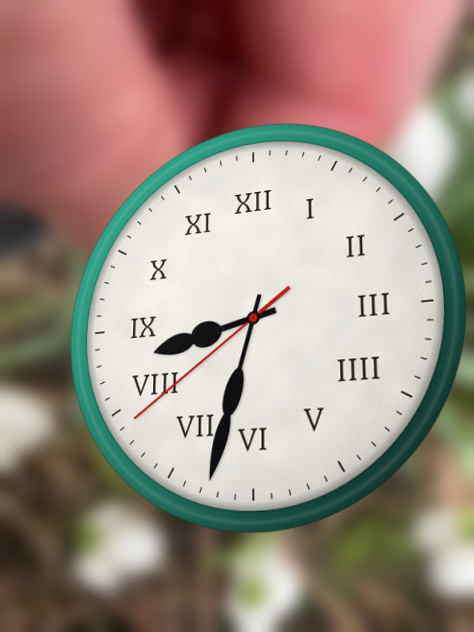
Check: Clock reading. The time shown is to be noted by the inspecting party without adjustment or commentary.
8:32:39
